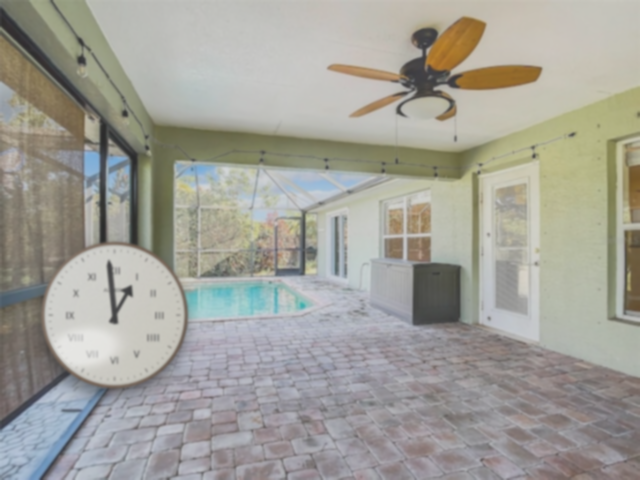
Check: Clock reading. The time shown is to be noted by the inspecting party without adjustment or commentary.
12:59
